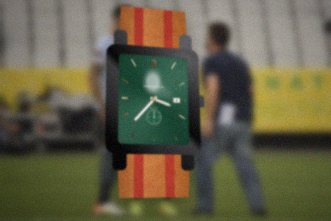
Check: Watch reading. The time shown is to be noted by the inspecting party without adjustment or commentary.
3:37
